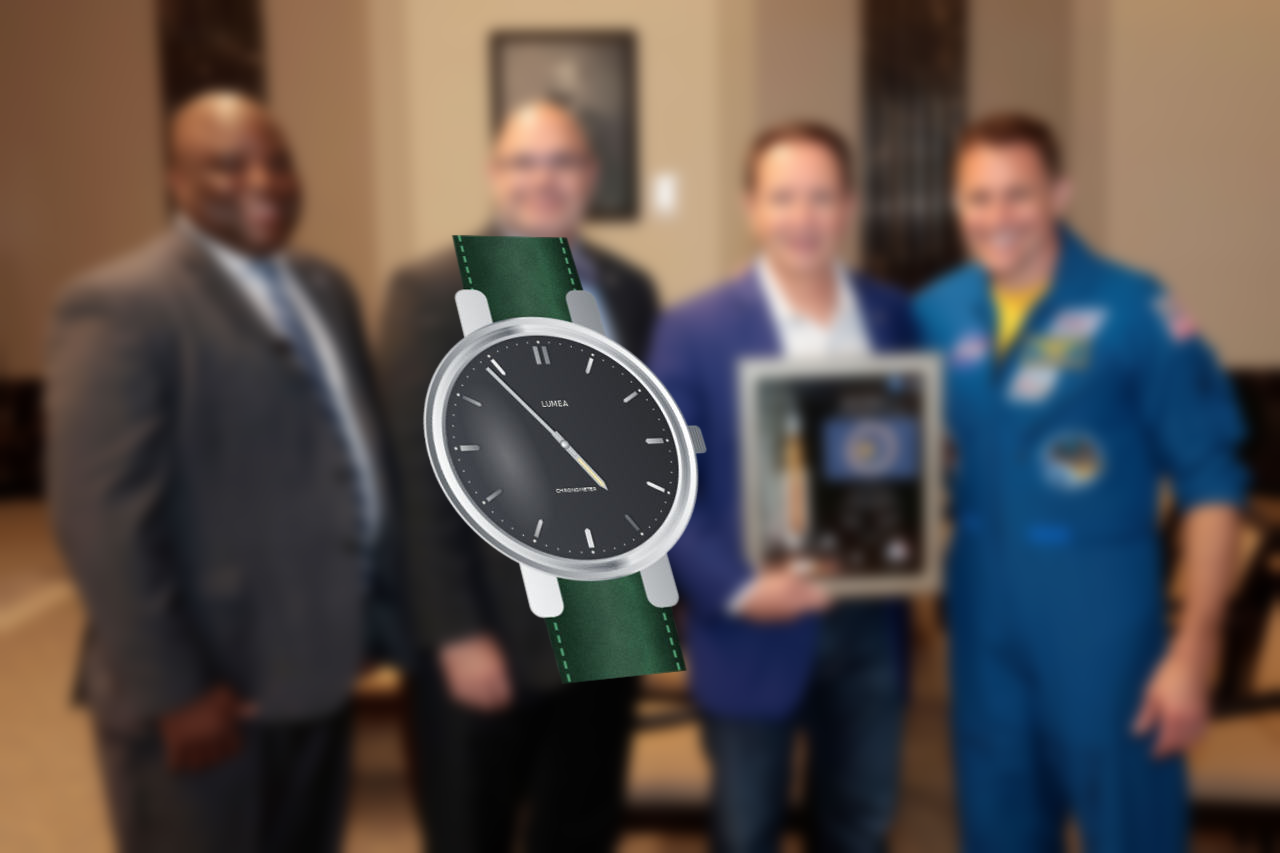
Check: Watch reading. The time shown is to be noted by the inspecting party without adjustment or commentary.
4:54
